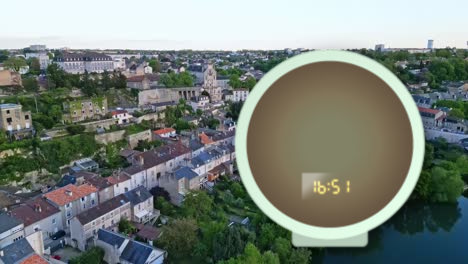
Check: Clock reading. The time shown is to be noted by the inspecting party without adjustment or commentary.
16:51
